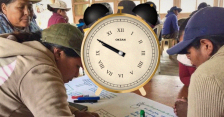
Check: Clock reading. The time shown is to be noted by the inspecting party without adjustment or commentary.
9:50
